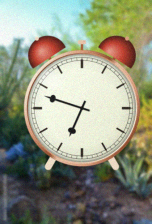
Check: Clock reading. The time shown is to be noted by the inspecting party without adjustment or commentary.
6:48
